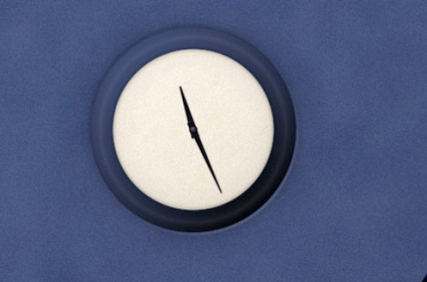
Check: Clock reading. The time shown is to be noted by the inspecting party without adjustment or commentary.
11:26
